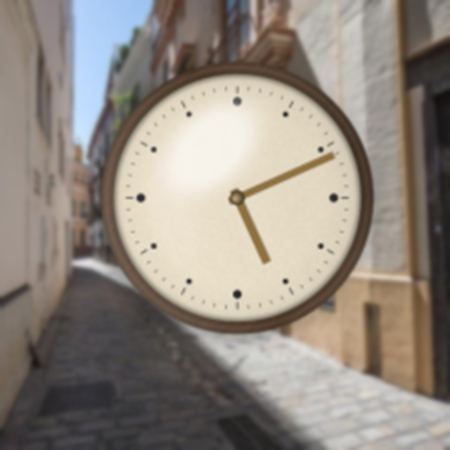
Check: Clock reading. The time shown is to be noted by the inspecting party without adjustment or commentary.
5:11
